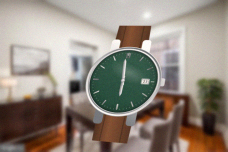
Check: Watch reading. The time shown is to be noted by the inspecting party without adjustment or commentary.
5:59
